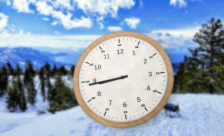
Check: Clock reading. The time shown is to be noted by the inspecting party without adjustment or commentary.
8:44
